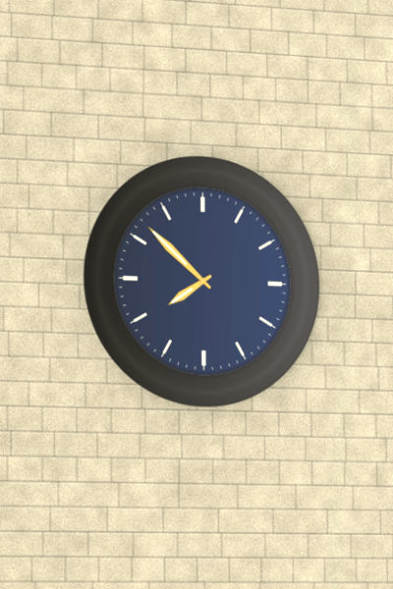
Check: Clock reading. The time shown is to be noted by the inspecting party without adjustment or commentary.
7:52
